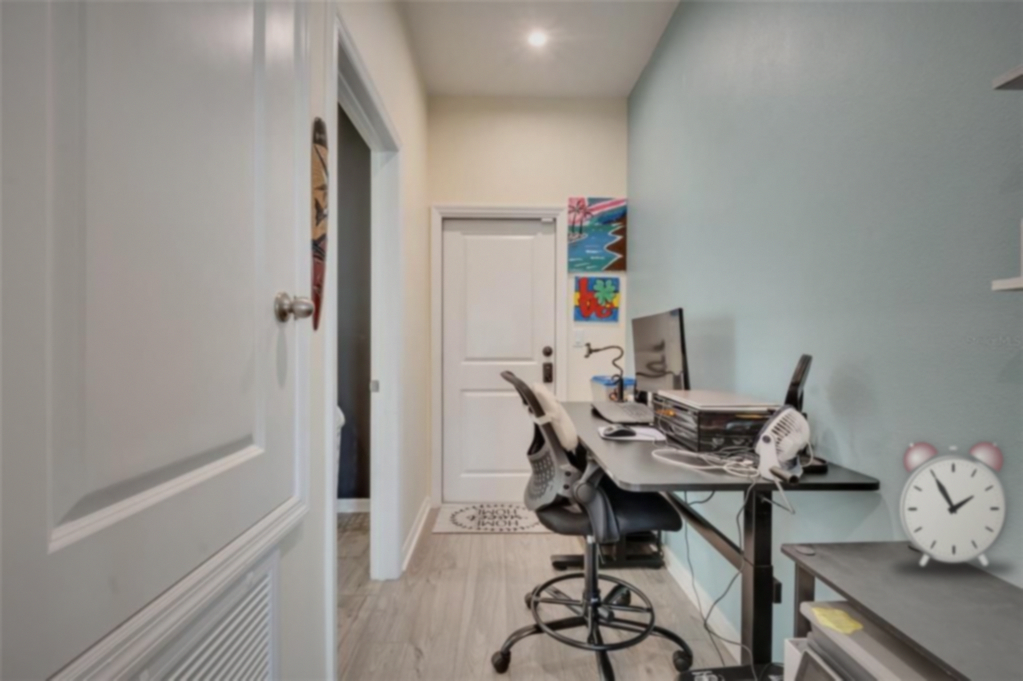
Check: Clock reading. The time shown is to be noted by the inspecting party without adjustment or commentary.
1:55
